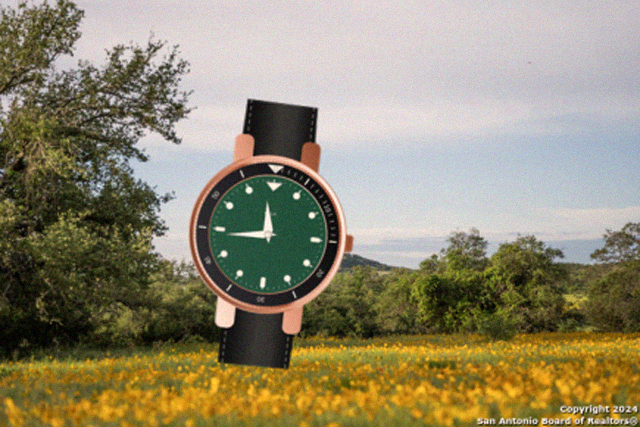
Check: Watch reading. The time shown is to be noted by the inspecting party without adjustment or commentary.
11:44
